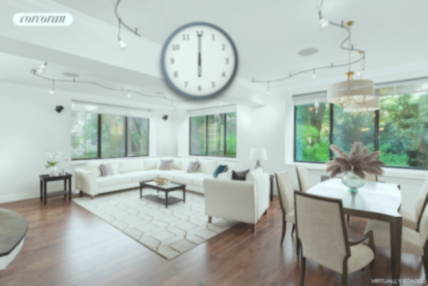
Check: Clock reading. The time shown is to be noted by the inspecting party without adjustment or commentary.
6:00
